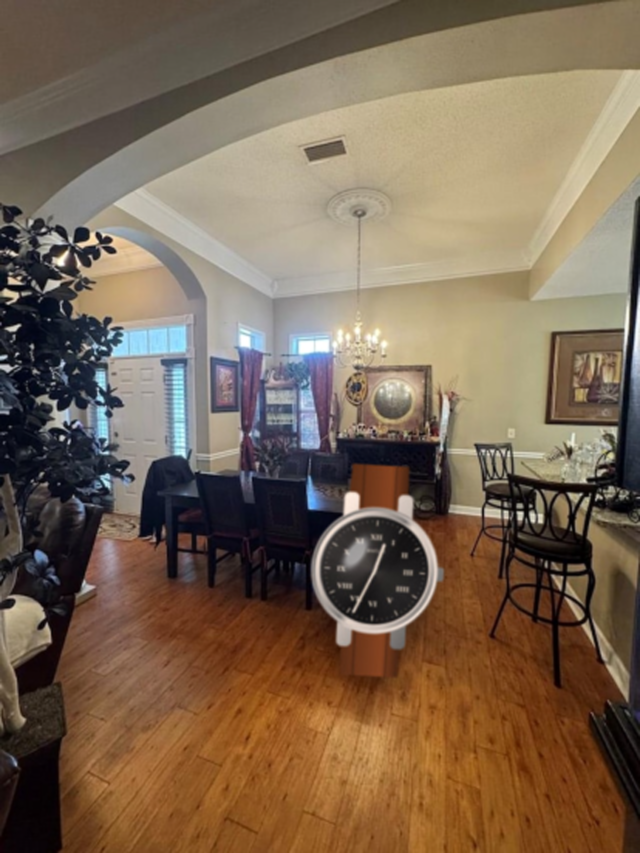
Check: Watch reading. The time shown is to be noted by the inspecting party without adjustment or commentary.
12:34
